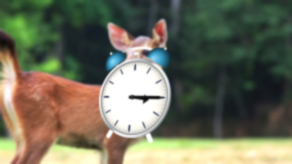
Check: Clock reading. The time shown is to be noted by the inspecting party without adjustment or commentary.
3:15
